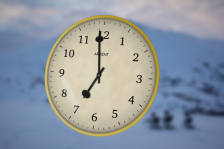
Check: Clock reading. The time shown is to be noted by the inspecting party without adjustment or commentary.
6:59
